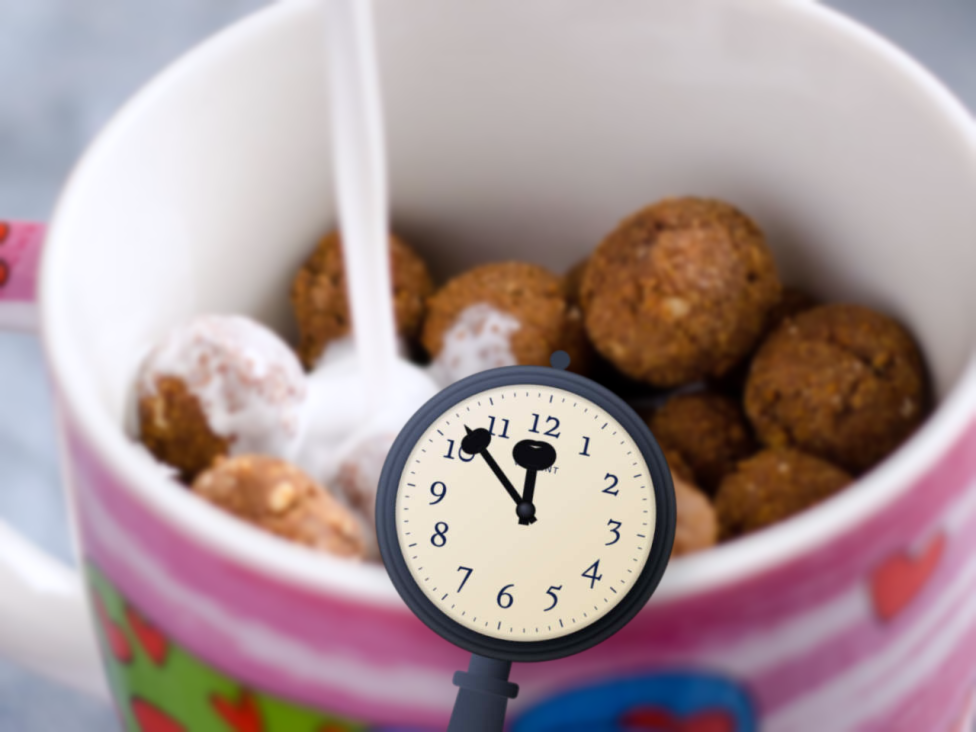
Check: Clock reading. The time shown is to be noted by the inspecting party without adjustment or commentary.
11:52
